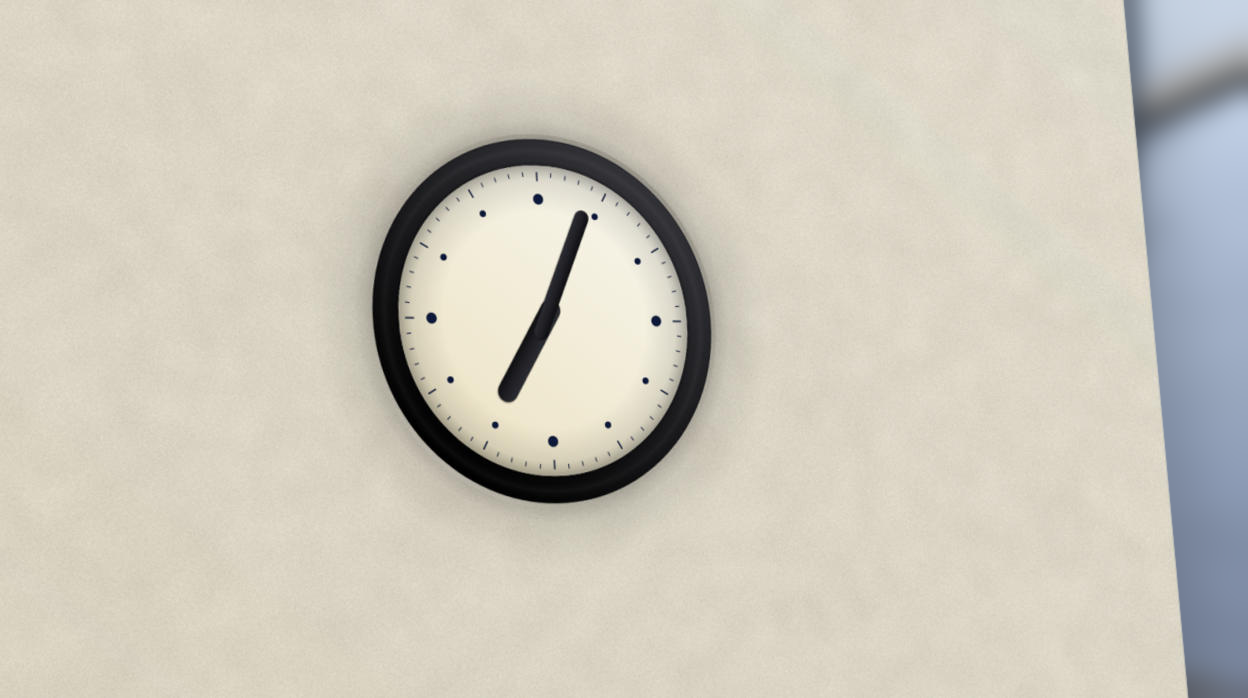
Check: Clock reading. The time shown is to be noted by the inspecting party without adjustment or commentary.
7:04
